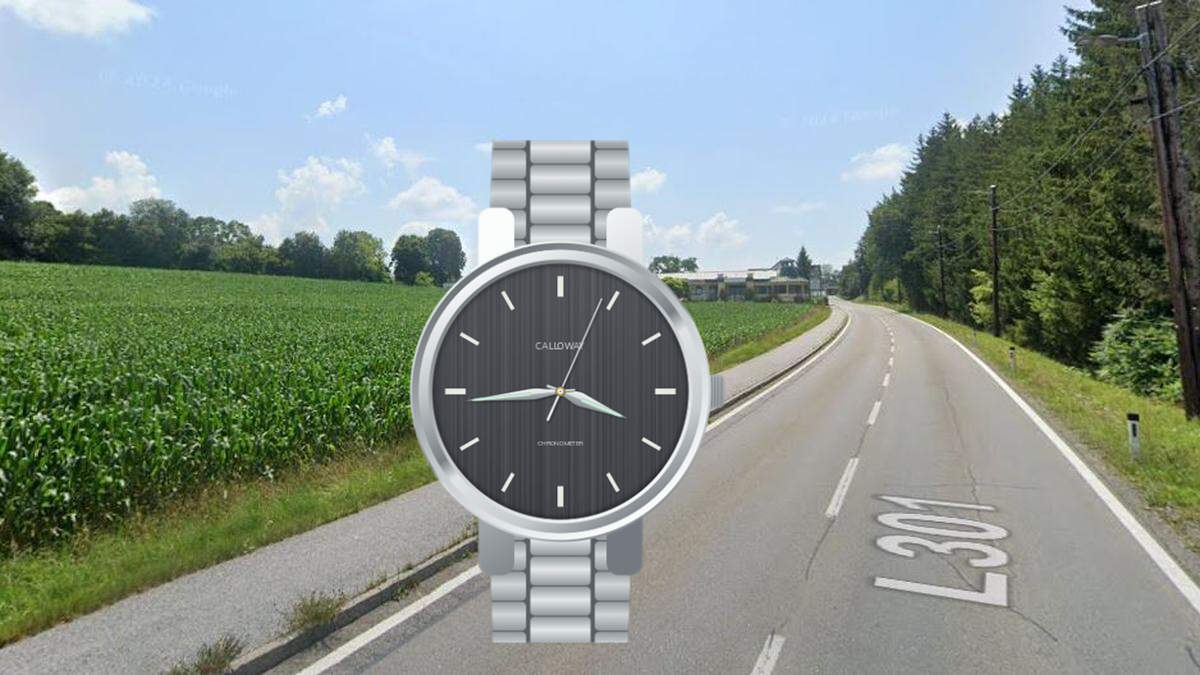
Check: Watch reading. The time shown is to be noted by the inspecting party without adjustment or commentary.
3:44:04
